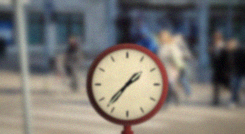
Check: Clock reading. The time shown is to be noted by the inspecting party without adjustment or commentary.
1:37
